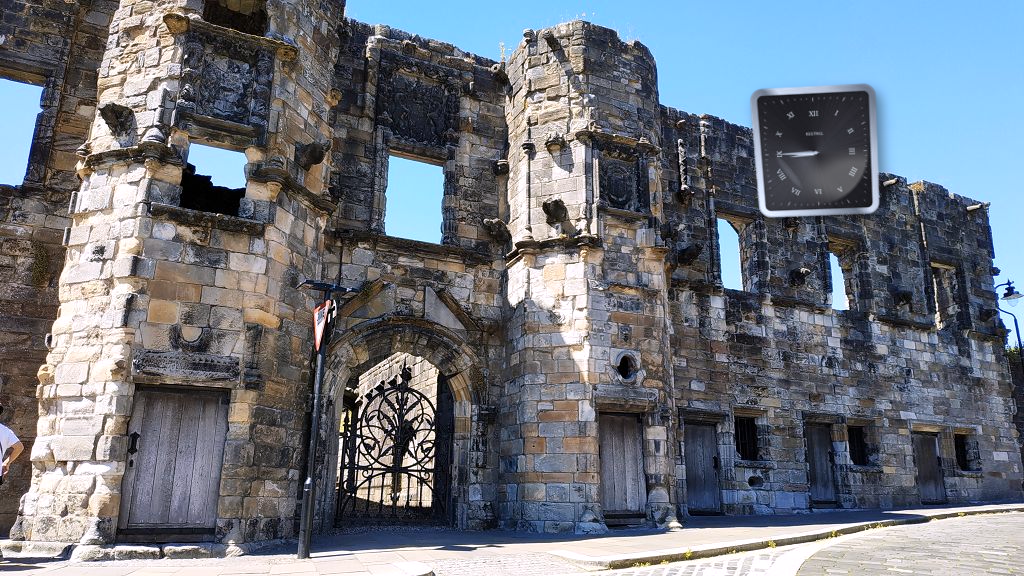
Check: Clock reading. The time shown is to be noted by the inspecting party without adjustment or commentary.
8:45
